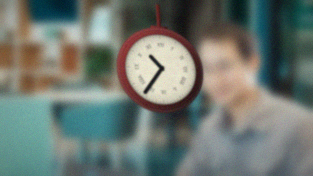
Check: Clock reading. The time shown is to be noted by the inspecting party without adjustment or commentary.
10:36
